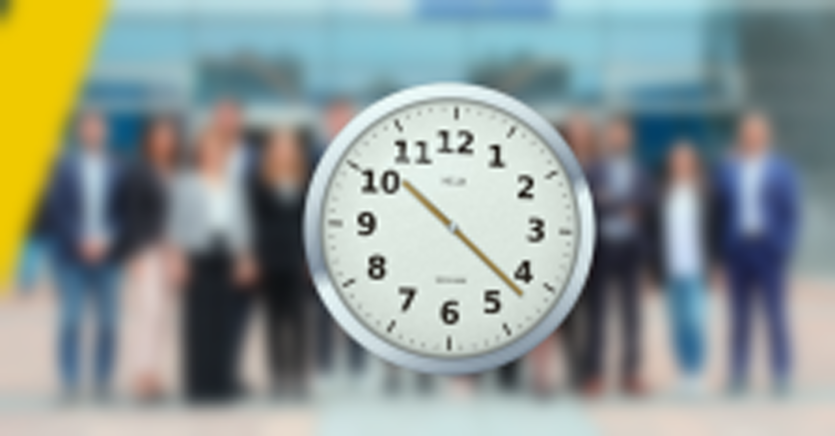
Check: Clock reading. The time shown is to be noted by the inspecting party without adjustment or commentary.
10:22
